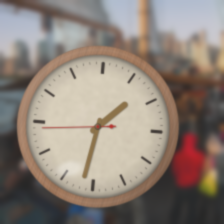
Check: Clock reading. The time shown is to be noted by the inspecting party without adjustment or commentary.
1:31:44
